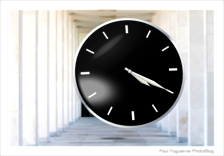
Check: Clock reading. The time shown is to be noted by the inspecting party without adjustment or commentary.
4:20
